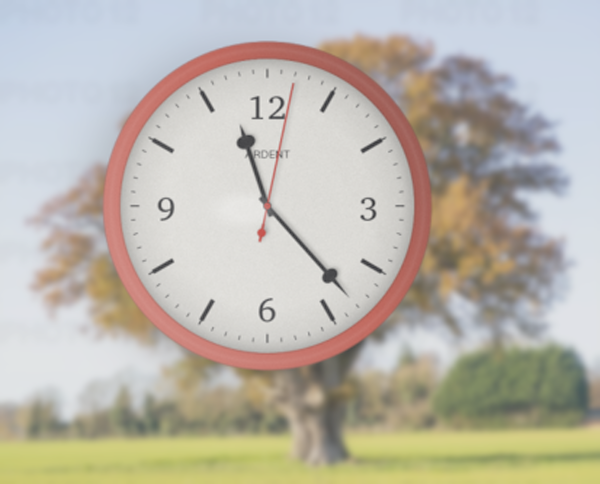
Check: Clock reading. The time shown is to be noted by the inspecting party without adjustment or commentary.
11:23:02
